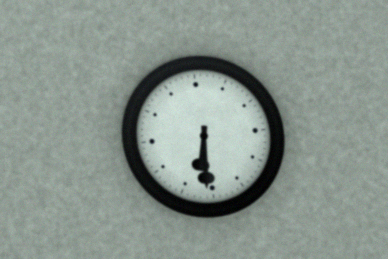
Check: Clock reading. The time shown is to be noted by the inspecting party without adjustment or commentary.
6:31
